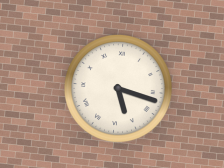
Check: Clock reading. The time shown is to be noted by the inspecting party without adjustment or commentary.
5:17
